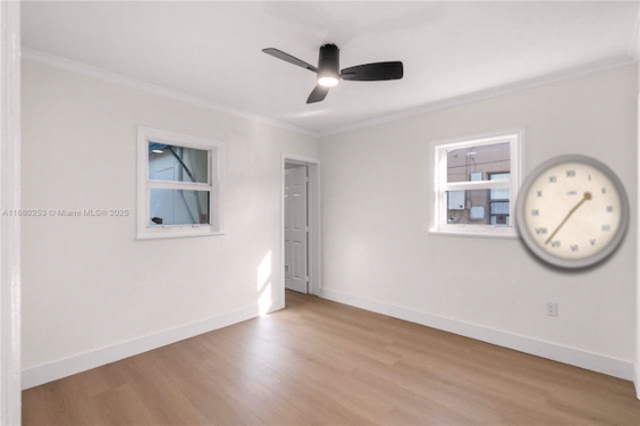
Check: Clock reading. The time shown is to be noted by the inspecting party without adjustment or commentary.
1:37
